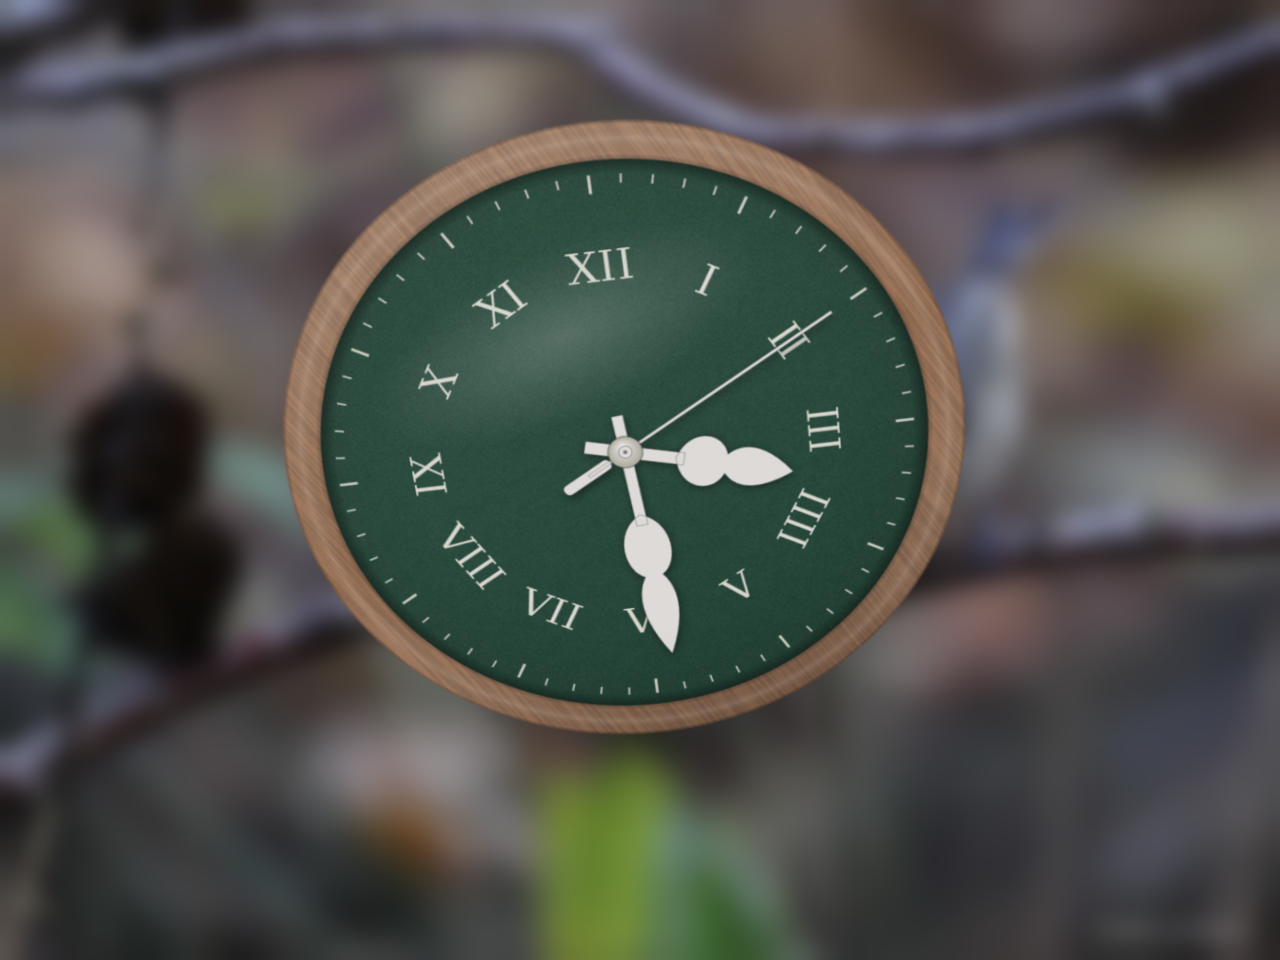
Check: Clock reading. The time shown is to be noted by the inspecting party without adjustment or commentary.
3:29:10
